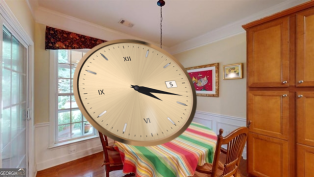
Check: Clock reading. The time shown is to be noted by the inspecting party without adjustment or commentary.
4:18
